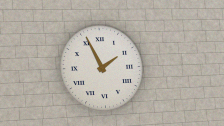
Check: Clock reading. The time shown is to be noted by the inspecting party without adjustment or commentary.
1:56
